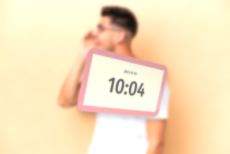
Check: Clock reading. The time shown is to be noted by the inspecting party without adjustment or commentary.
10:04
